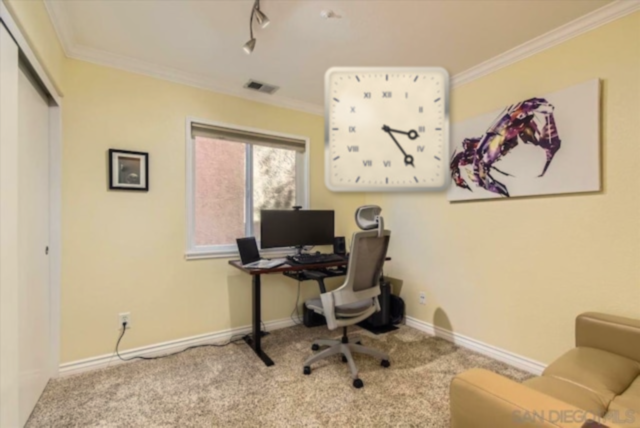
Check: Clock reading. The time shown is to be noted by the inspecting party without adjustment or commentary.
3:24
